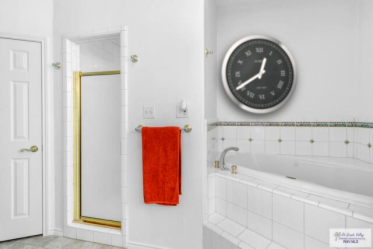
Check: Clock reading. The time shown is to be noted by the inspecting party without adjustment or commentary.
12:40
